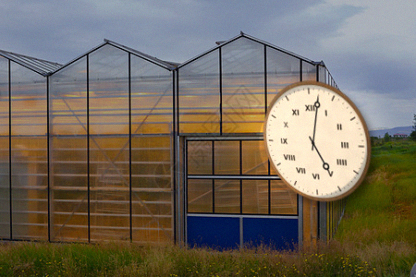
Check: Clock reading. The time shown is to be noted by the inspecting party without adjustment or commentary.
5:02
